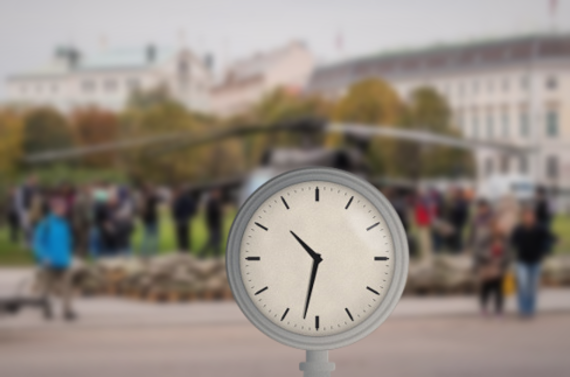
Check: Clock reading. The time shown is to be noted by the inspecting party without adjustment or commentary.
10:32
